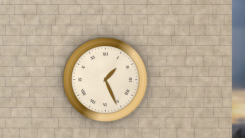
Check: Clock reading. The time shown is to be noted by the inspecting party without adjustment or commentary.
1:26
